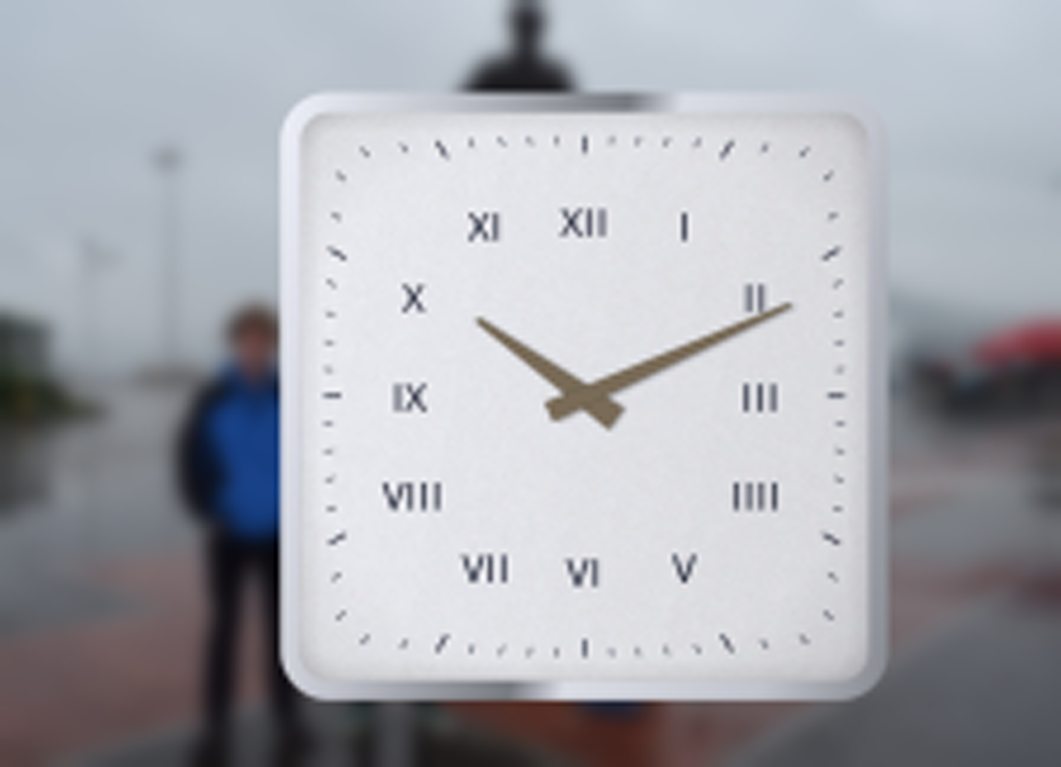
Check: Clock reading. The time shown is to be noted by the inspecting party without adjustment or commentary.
10:11
